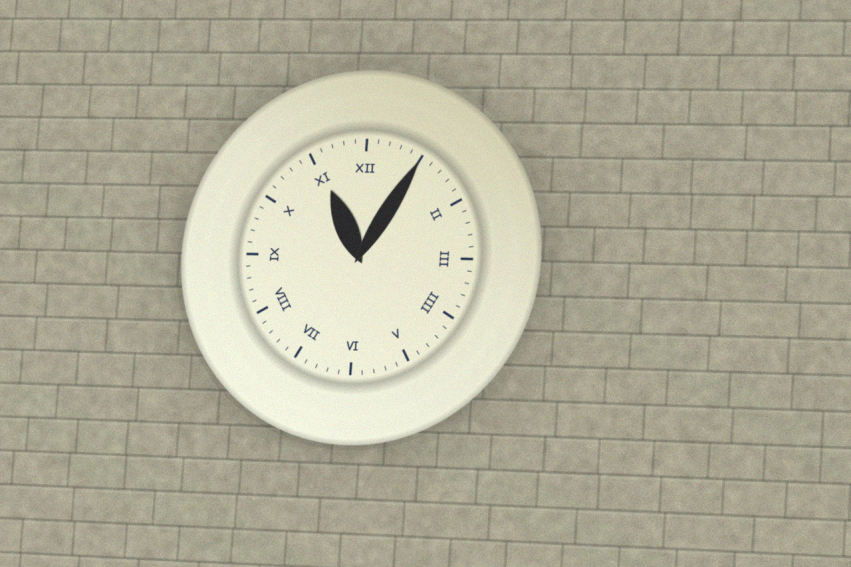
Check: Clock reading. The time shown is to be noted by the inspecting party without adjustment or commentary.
11:05
